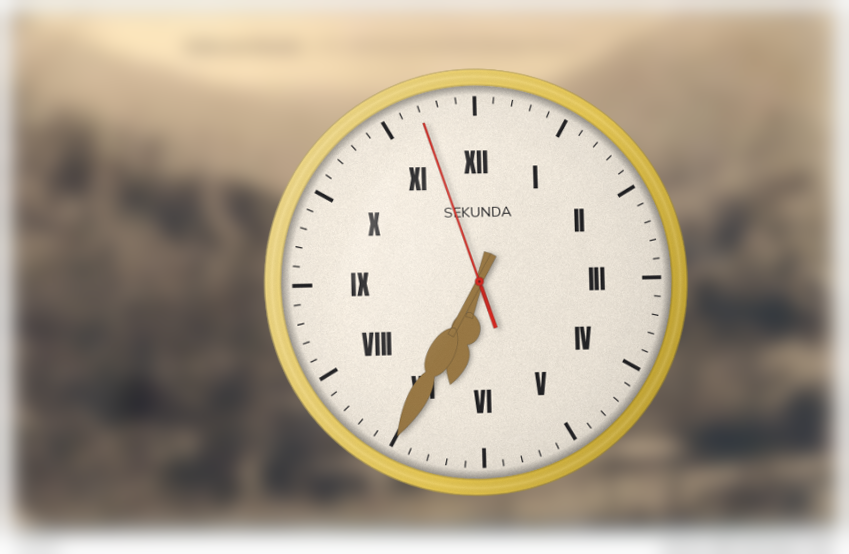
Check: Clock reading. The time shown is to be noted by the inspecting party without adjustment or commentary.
6:34:57
